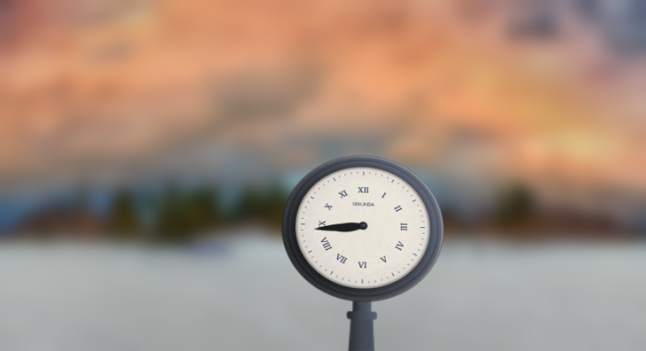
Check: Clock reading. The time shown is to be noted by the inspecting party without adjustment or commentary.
8:44
